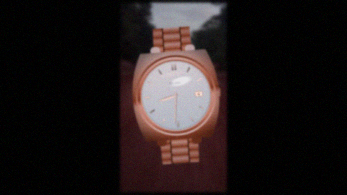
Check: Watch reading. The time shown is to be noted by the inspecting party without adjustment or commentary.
8:31
